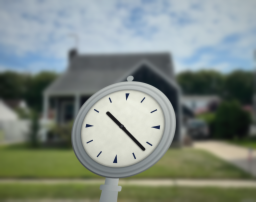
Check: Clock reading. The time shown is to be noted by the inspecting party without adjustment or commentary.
10:22
